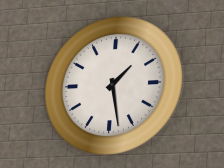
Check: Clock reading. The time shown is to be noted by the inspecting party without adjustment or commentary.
1:28
